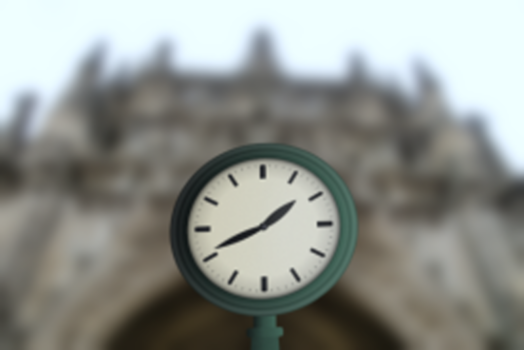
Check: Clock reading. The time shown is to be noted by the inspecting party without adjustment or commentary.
1:41
